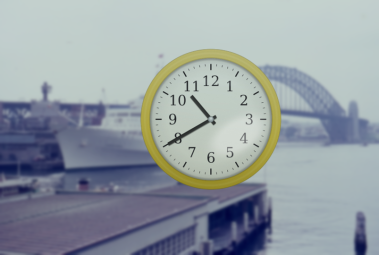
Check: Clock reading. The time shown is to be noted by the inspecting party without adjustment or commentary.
10:40
